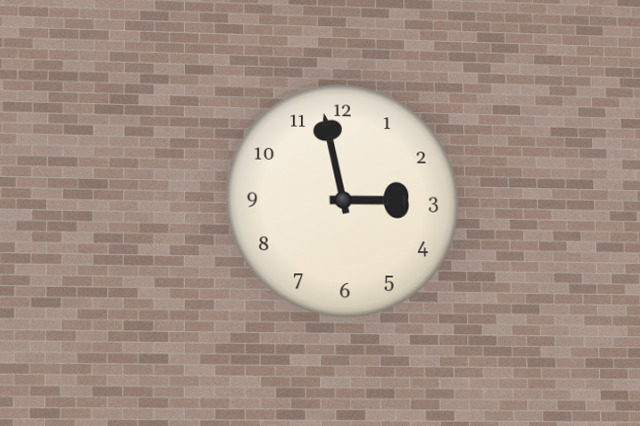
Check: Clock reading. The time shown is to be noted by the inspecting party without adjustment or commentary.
2:58
